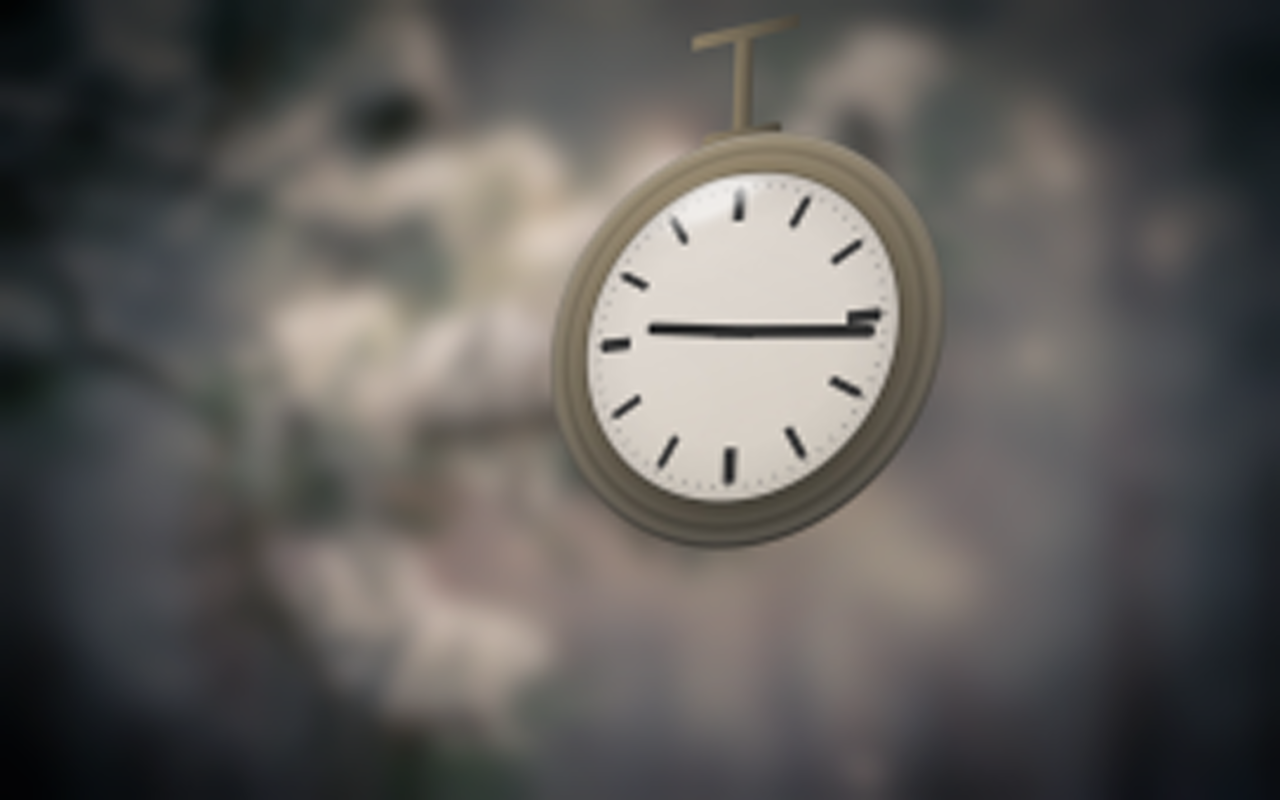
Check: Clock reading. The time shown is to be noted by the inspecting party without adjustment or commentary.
9:16
